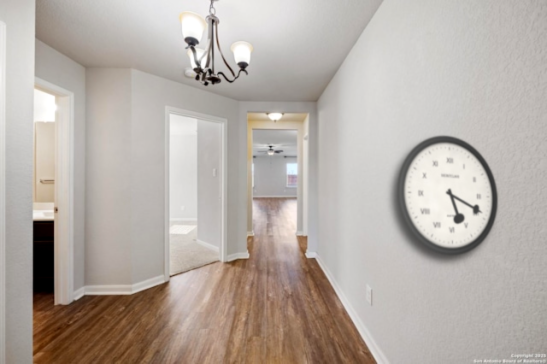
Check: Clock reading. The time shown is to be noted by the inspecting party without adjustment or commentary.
5:19
